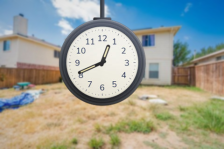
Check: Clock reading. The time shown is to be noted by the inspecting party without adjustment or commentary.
12:41
